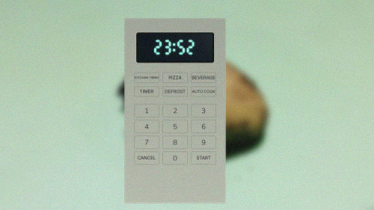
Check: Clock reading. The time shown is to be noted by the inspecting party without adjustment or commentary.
23:52
